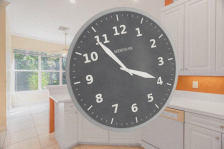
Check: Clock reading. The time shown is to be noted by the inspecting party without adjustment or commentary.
3:54
